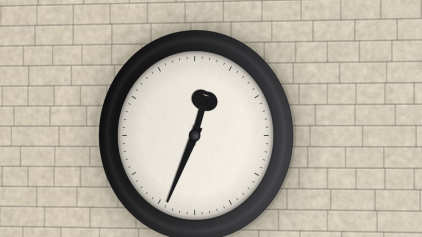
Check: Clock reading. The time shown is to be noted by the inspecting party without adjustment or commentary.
12:34
